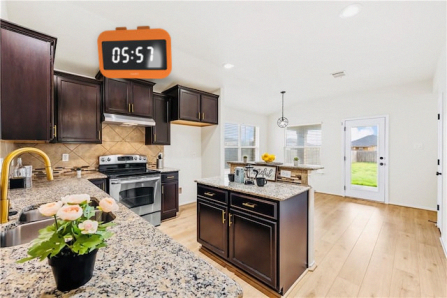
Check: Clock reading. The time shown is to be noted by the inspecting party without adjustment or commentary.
5:57
